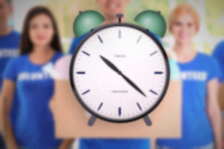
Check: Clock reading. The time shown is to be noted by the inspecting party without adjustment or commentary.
10:22
